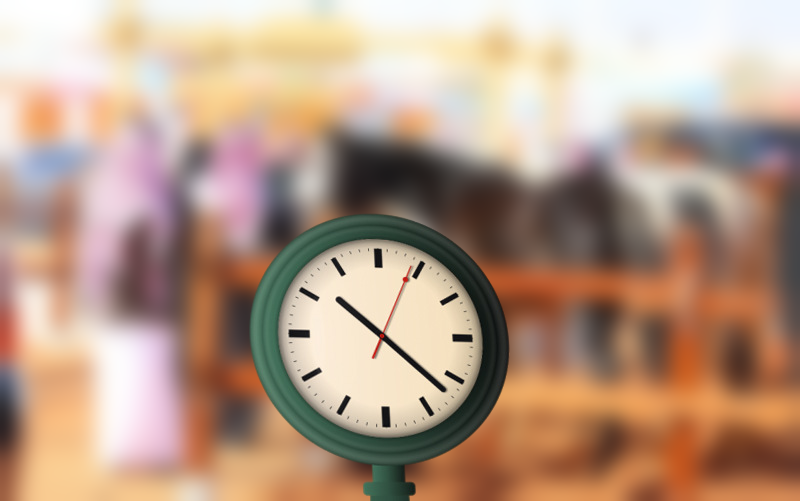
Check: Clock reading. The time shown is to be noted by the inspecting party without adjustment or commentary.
10:22:04
